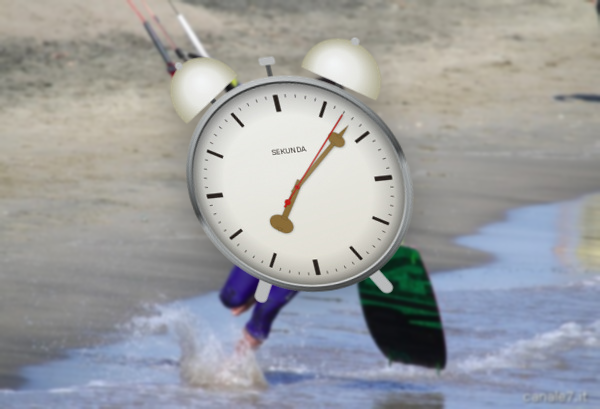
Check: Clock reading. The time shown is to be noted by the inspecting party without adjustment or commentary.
7:08:07
